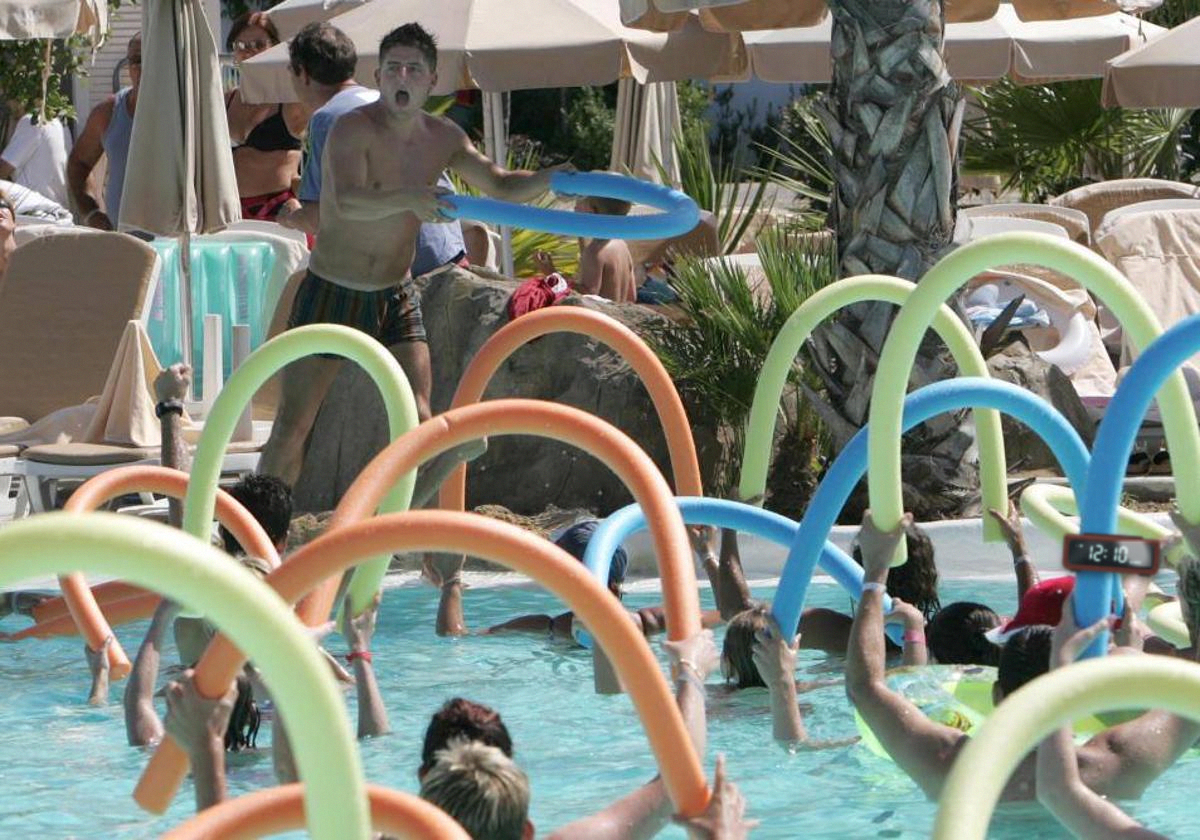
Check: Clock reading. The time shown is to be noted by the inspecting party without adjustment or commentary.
12:10
